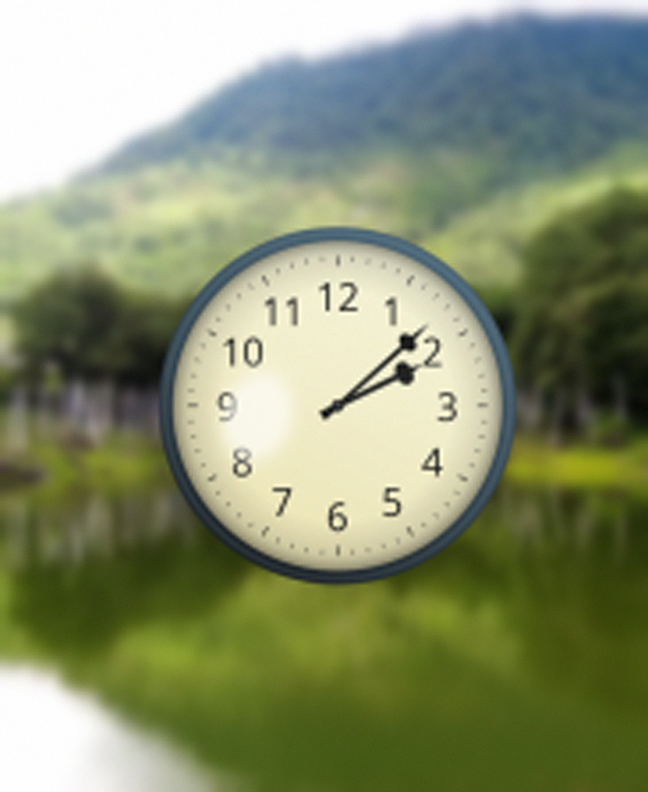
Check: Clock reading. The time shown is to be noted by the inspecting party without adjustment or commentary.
2:08
